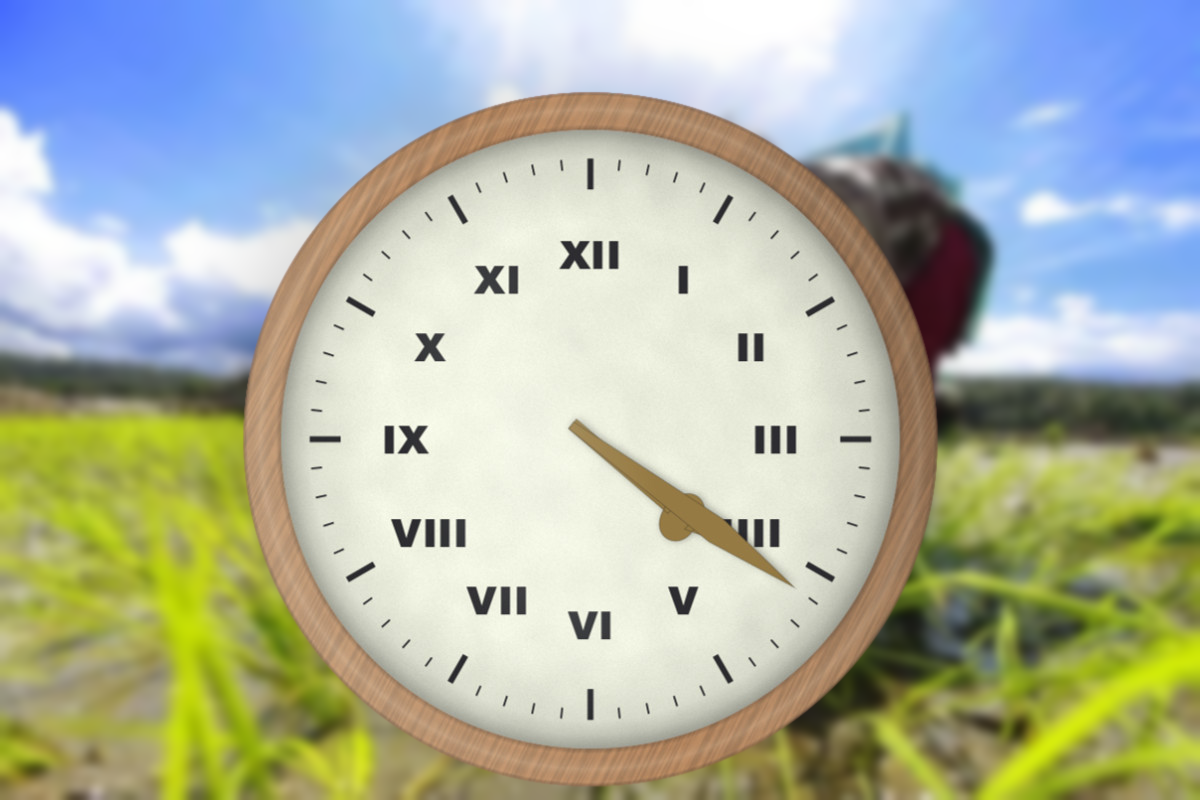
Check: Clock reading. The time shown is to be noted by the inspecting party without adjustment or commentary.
4:21
